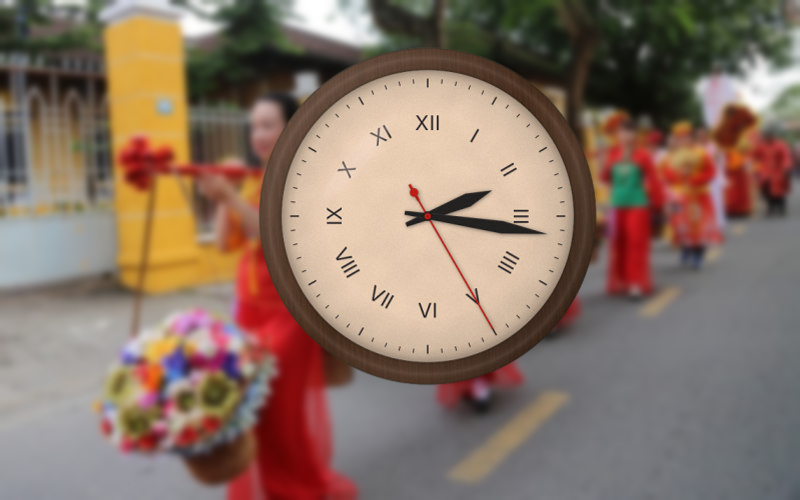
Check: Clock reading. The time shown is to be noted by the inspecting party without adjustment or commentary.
2:16:25
